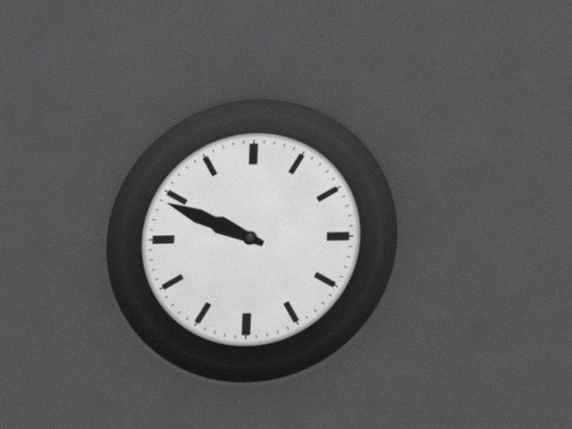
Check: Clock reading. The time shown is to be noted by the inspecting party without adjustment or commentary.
9:49
